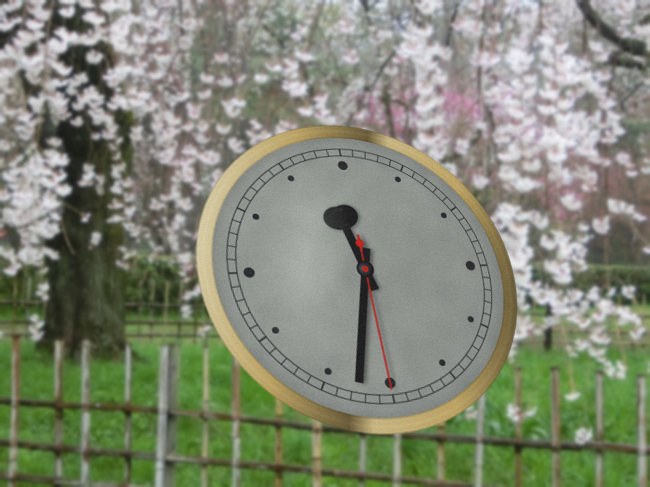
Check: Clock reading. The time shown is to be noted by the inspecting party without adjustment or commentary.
11:32:30
